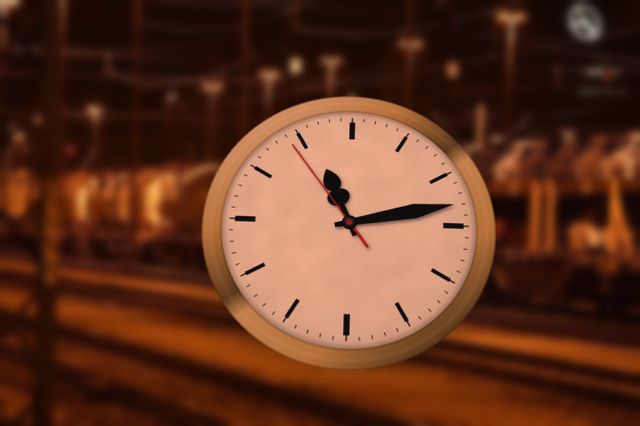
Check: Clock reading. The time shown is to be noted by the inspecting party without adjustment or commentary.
11:12:54
